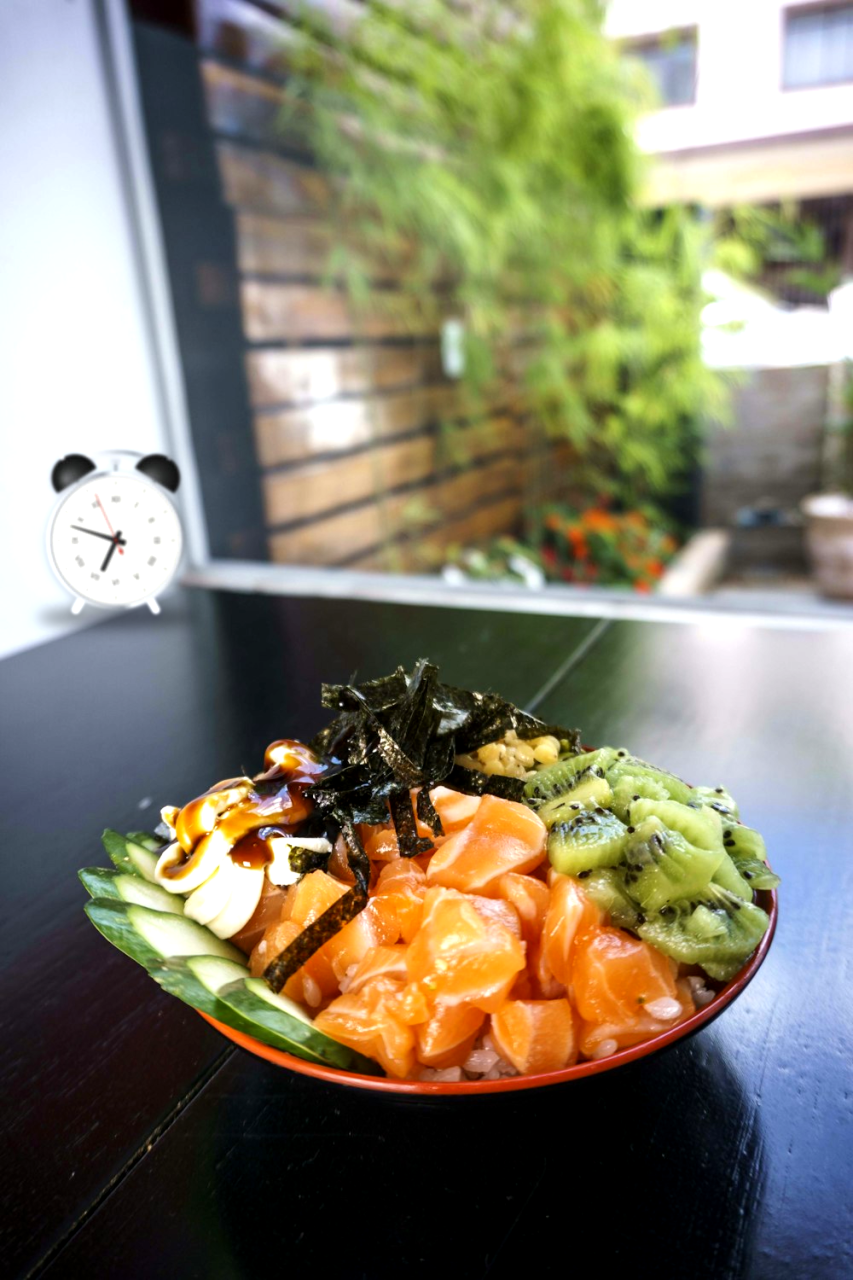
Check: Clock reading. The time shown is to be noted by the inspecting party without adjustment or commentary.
6:47:56
